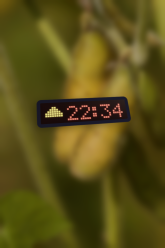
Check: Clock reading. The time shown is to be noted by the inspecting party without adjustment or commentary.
22:34
